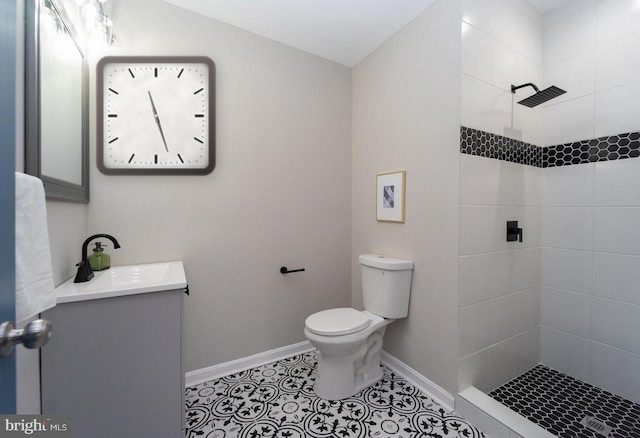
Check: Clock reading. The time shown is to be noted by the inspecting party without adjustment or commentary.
11:27
